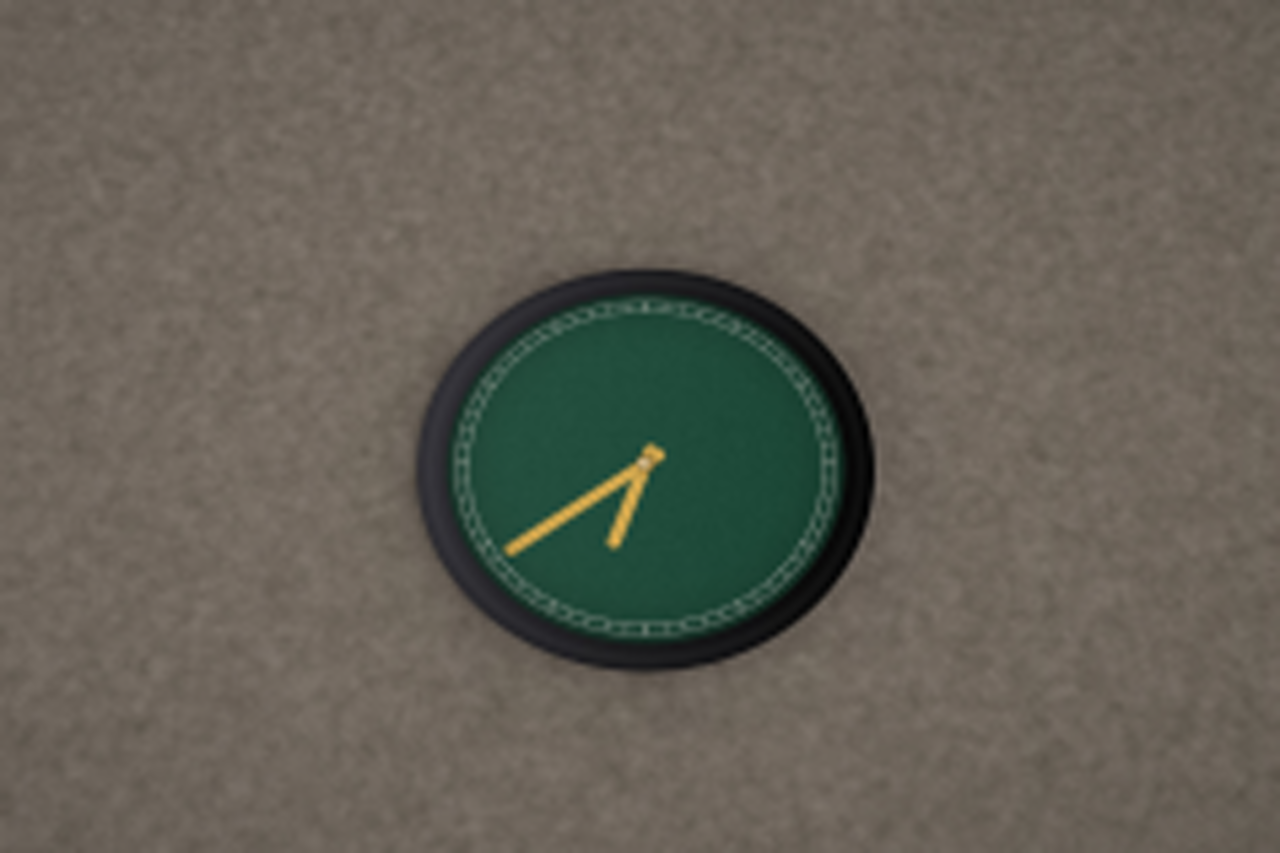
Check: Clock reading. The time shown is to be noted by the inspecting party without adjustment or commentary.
6:39
